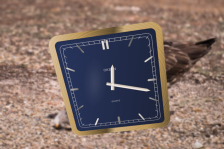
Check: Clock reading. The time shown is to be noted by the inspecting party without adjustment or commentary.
12:18
